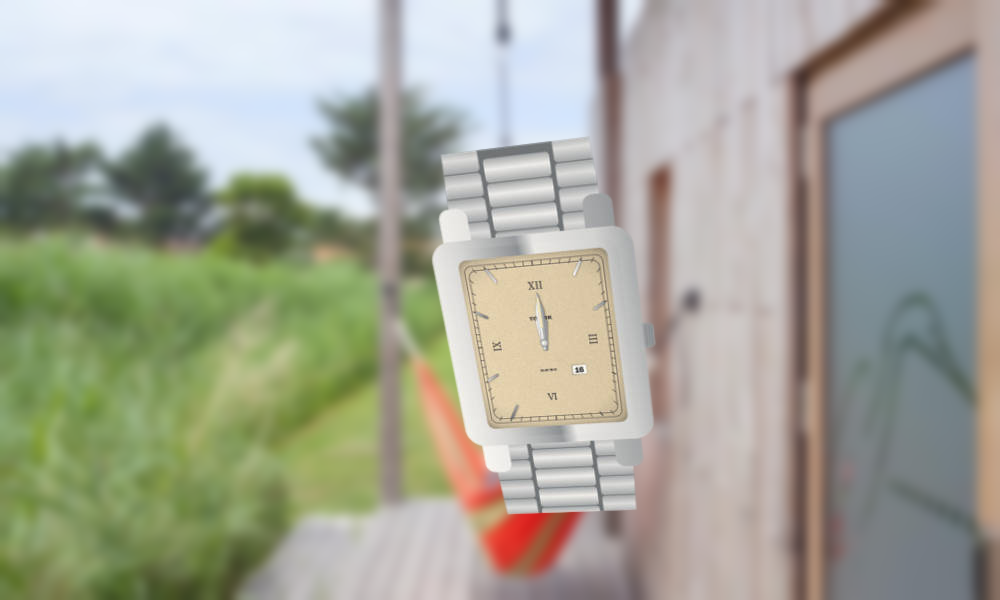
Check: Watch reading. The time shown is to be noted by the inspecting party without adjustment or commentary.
12:00
